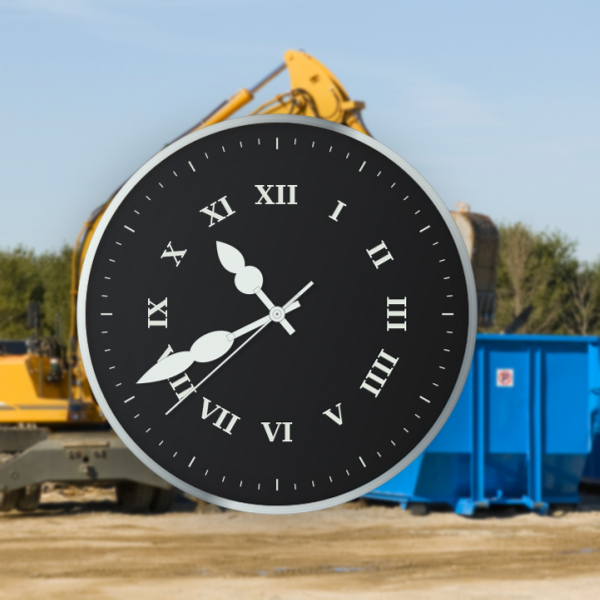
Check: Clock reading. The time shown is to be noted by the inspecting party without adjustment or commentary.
10:40:38
